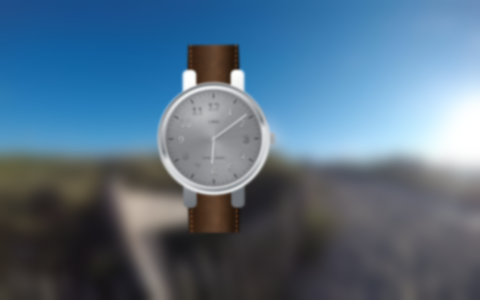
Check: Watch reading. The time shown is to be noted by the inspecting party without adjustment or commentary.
6:09
